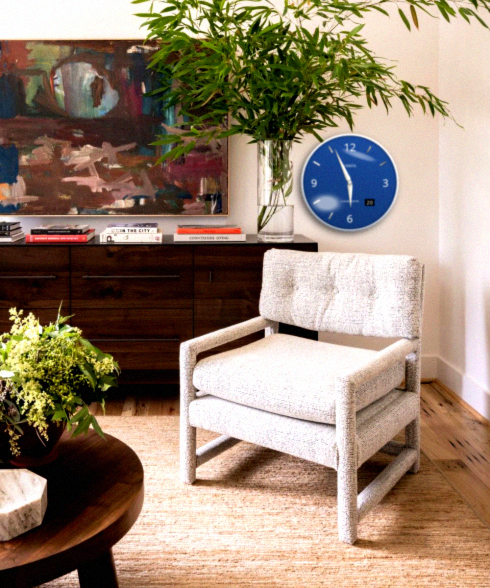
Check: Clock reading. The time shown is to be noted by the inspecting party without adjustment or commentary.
5:56
